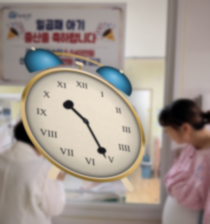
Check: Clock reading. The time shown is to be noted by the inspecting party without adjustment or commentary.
10:26
